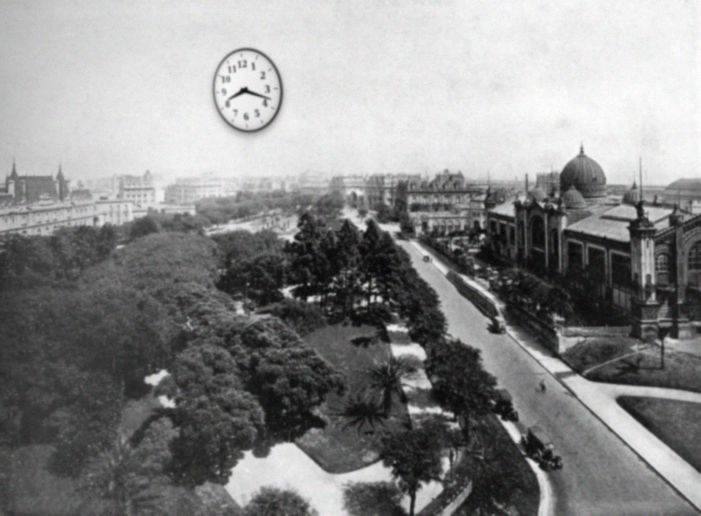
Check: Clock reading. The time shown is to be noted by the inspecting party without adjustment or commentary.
8:18
